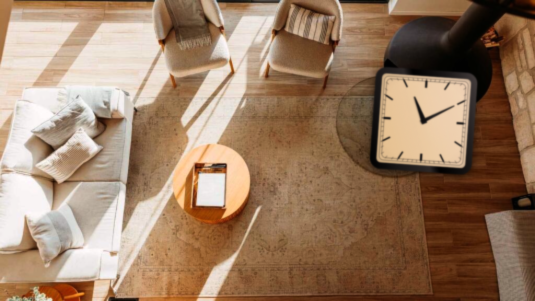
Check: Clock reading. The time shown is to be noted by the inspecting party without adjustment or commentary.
11:10
